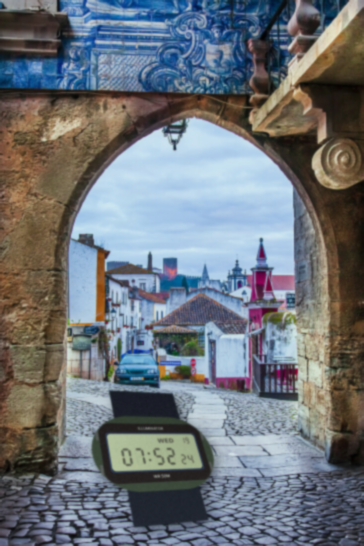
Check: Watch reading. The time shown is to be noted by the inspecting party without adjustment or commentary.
7:52:24
